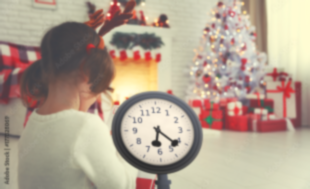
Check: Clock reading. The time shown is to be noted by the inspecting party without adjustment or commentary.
6:22
